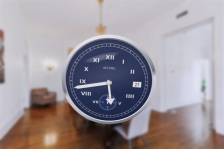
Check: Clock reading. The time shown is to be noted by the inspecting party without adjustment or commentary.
5:43
